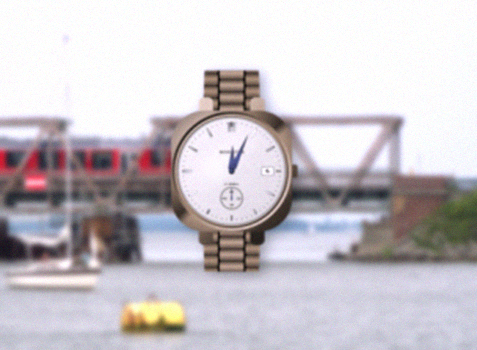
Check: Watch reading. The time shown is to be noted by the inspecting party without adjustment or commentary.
12:04
